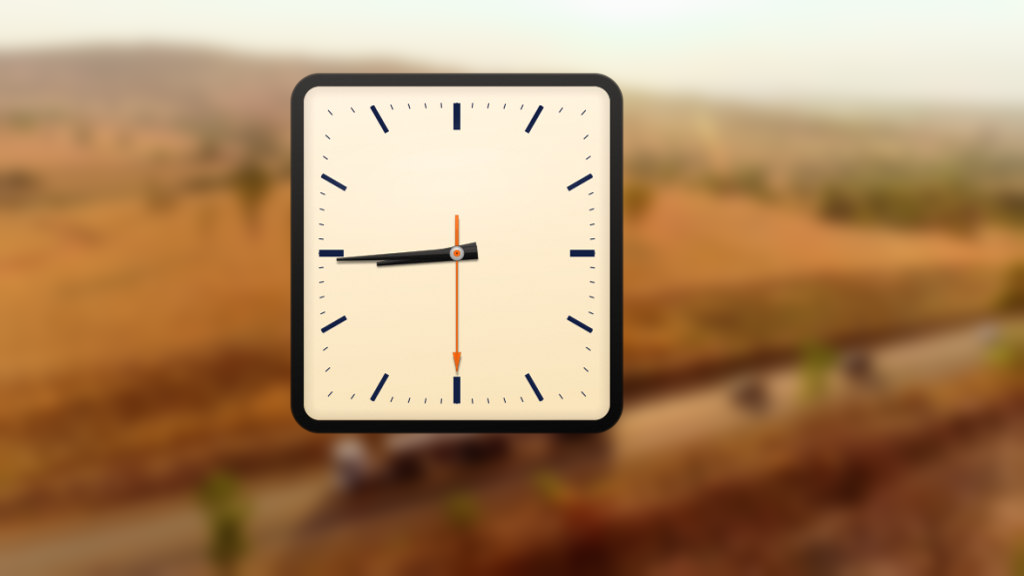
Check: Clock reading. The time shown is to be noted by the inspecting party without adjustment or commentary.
8:44:30
